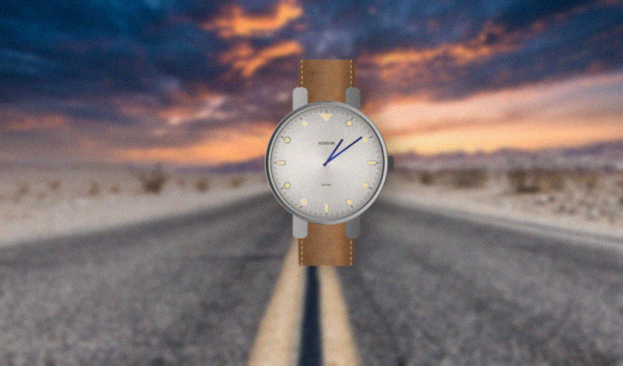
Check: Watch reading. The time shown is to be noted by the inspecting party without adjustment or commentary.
1:09
